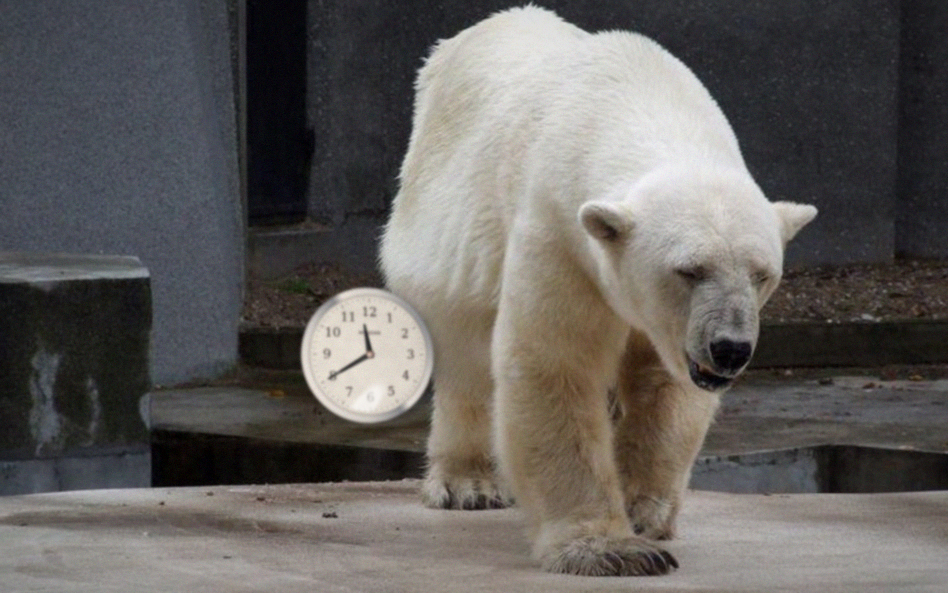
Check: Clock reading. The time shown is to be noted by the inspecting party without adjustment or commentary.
11:40
